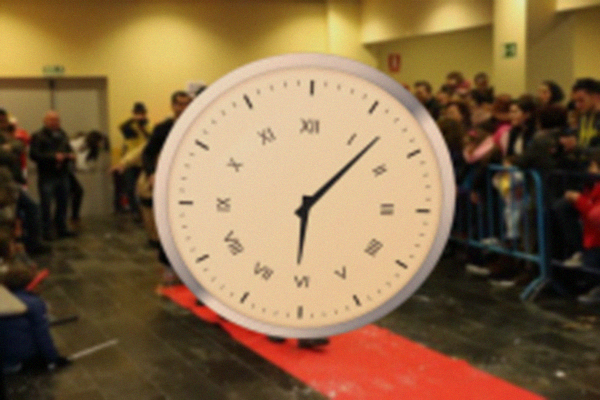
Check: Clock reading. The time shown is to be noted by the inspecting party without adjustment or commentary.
6:07
